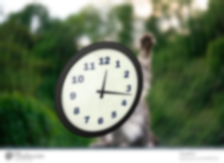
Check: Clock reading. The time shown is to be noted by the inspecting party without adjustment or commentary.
12:17
